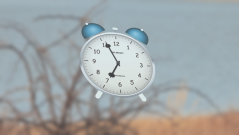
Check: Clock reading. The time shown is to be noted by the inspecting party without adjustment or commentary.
6:56
